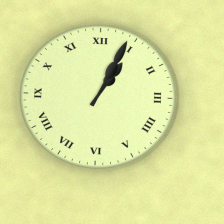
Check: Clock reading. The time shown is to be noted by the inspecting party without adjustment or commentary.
1:04
